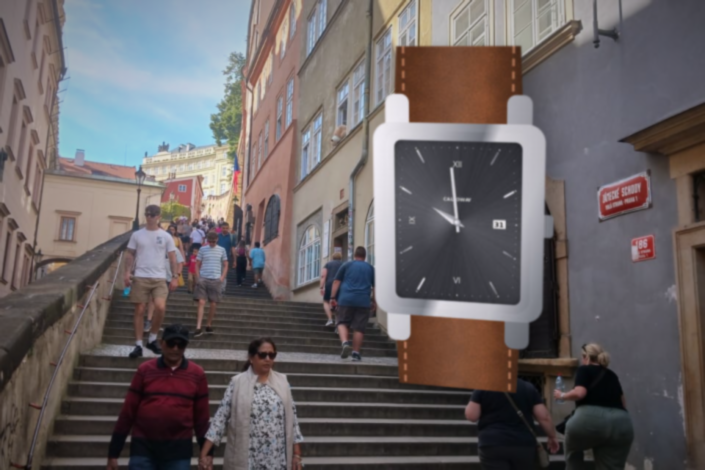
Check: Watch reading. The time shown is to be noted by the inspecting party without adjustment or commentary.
9:59
